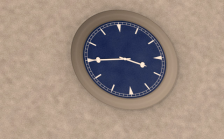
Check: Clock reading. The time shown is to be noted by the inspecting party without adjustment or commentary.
3:45
